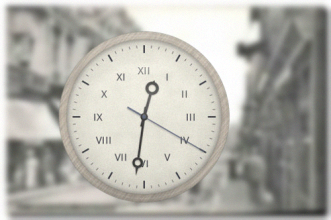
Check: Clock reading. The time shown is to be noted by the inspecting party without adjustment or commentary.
12:31:20
